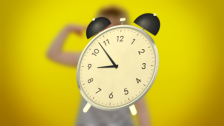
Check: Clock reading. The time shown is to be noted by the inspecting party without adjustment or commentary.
8:53
